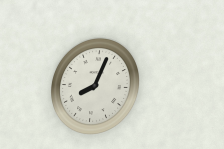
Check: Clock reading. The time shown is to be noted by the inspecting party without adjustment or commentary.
8:03
